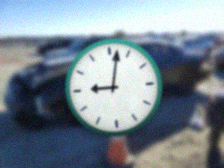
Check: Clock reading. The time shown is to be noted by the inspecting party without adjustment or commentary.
9:02
